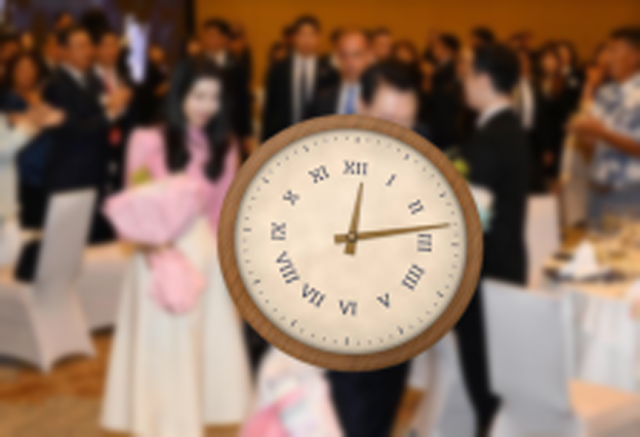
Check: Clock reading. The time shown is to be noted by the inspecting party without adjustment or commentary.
12:13
